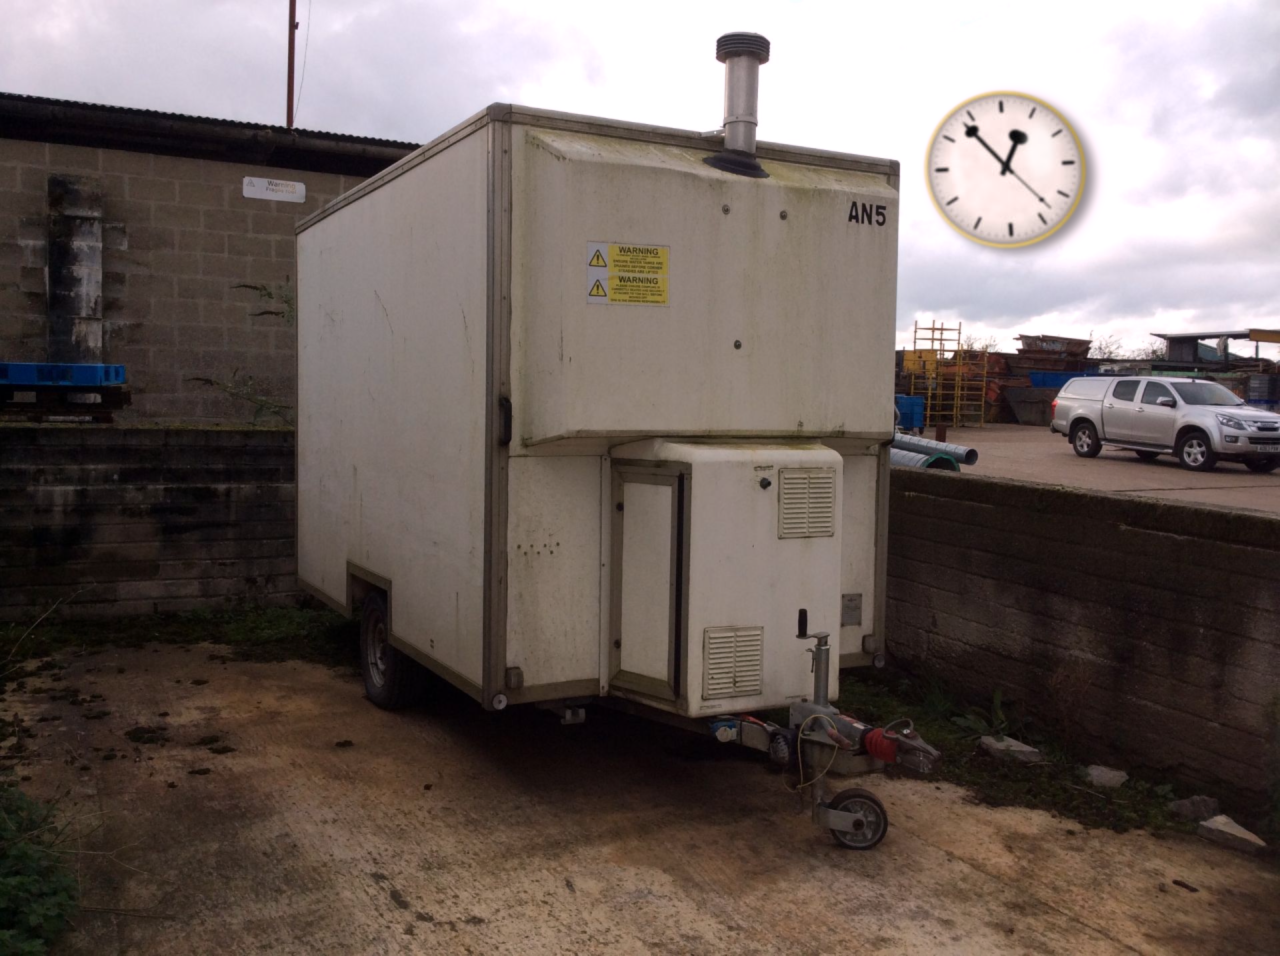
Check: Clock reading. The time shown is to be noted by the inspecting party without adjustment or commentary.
12:53:23
